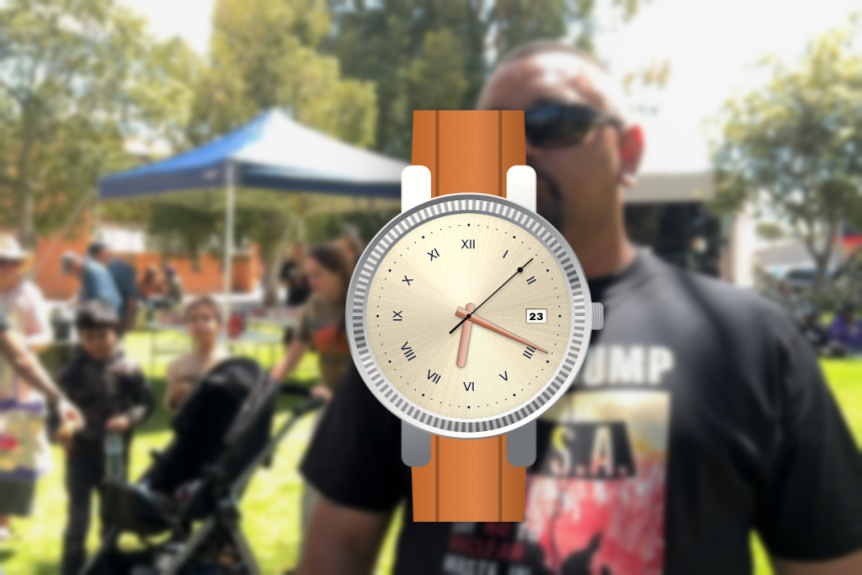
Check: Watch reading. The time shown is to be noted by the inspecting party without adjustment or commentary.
6:19:08
